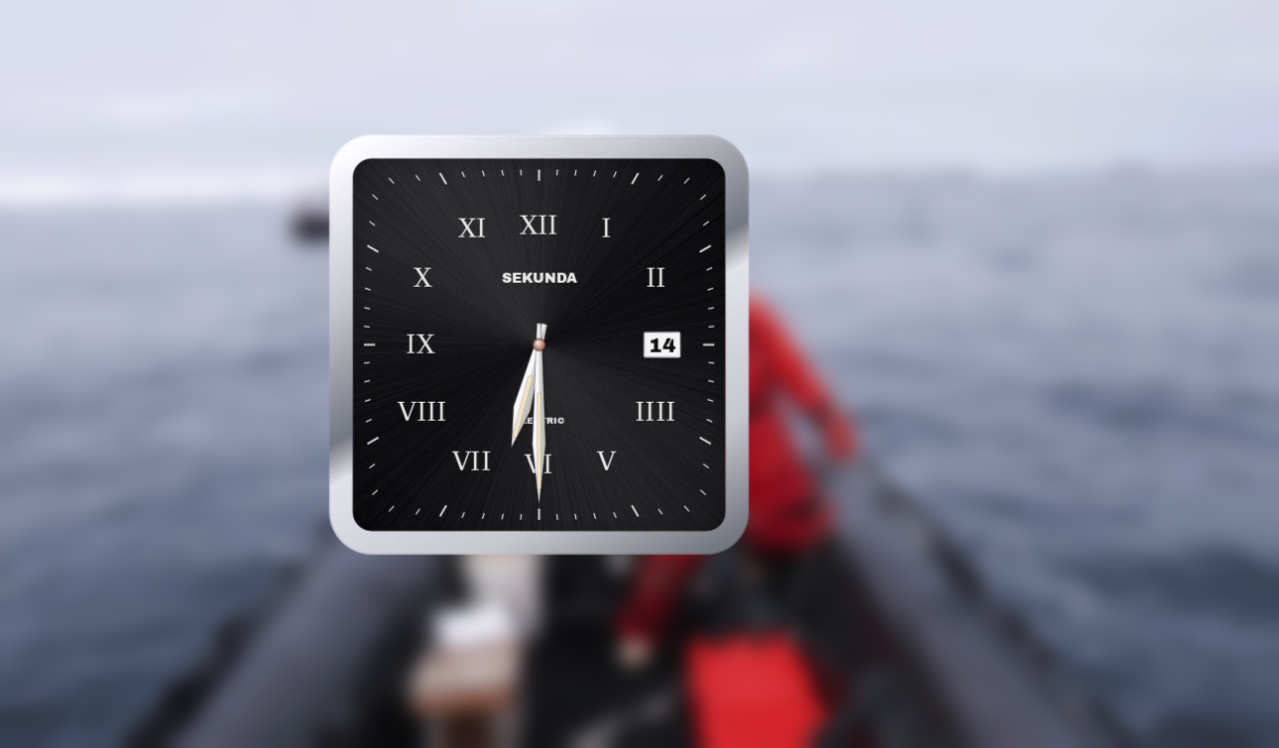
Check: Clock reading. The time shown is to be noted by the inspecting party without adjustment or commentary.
6:30
